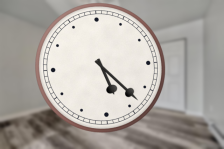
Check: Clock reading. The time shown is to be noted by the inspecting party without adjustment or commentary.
5:23
